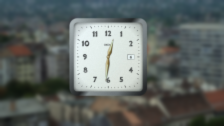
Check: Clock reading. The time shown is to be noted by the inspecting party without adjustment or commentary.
12:31
